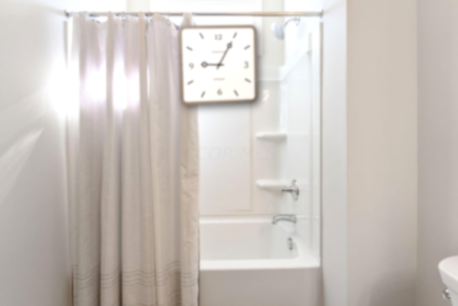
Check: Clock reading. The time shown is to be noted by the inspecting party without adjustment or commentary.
9:05
